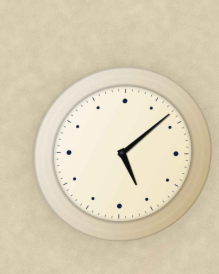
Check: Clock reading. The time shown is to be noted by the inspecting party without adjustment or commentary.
5:08
